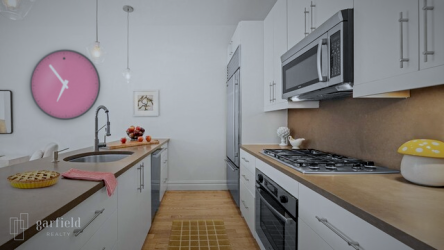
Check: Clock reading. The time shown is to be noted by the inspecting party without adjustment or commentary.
6:54
